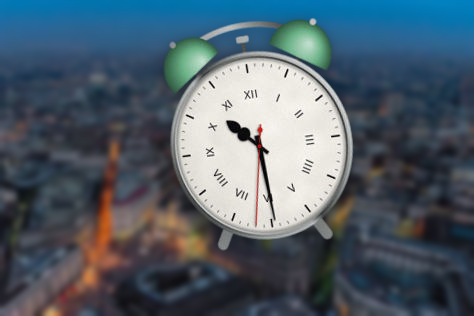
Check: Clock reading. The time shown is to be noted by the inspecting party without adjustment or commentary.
10:29:32
